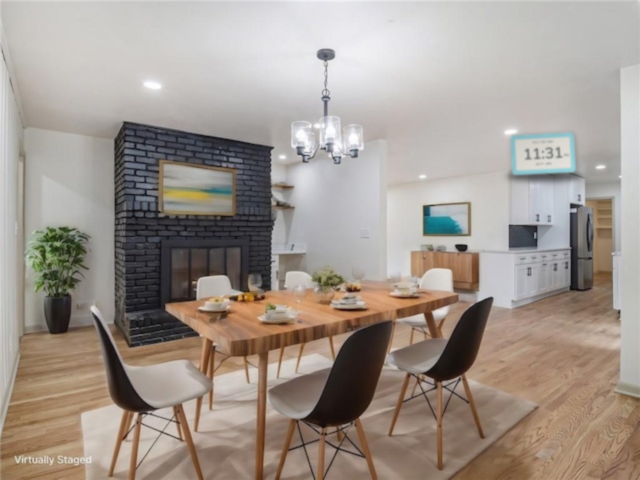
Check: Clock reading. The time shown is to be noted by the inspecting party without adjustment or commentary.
11:31
